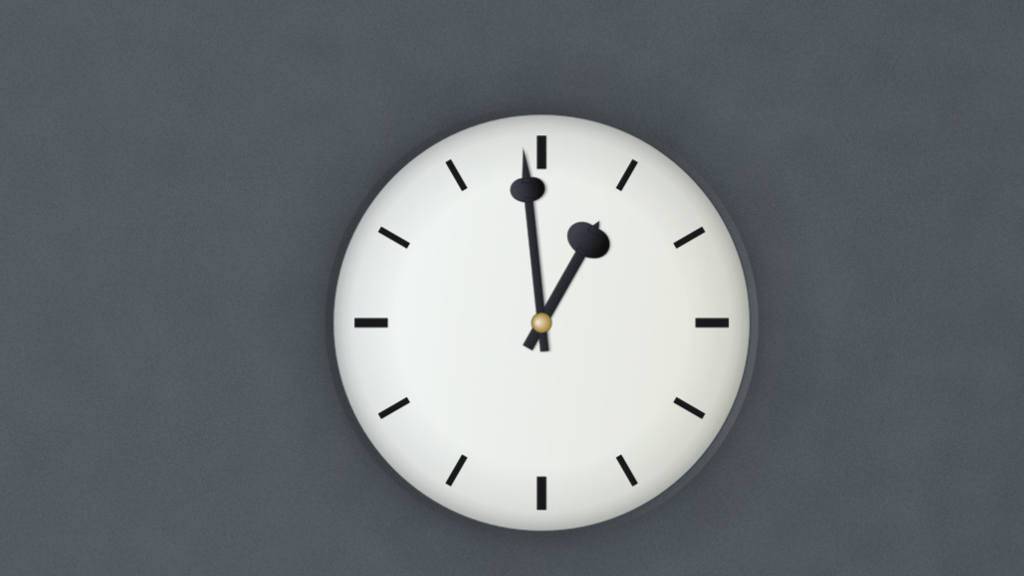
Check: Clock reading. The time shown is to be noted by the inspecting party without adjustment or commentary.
12:59
